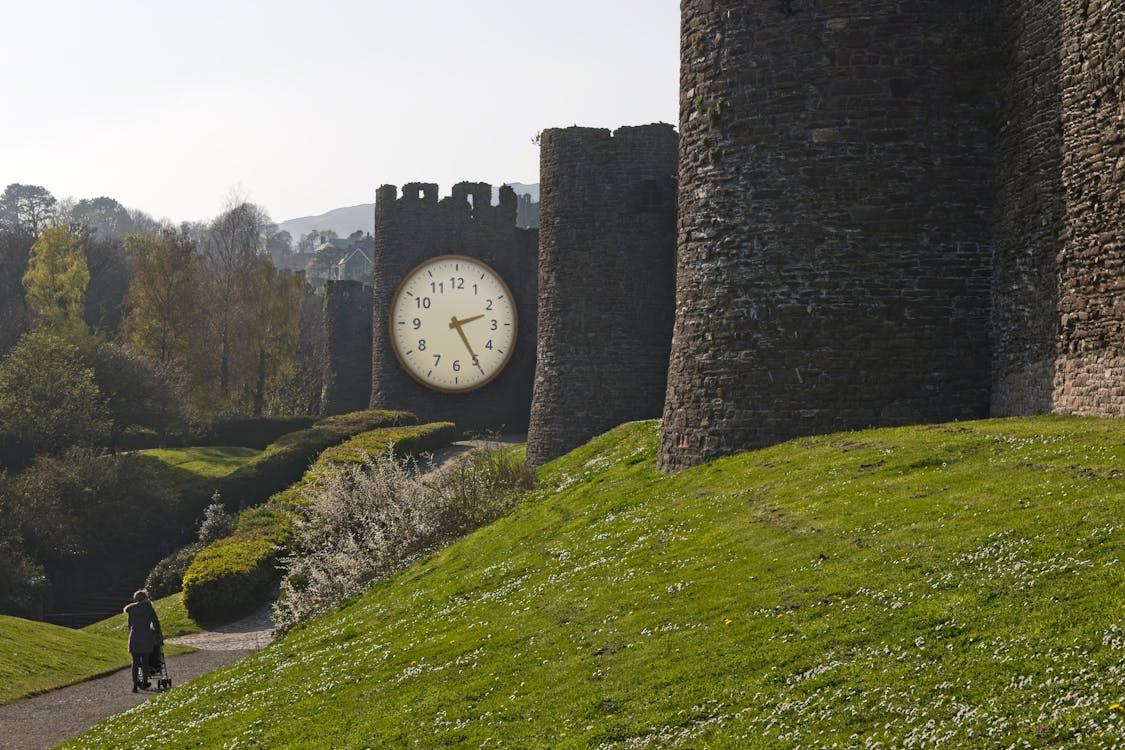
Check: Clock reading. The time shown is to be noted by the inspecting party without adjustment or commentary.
2:25
